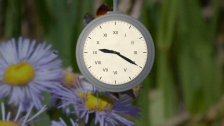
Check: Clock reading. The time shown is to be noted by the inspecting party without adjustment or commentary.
9:20
